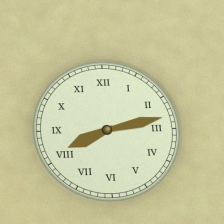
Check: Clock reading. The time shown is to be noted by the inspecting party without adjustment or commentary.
8:13
